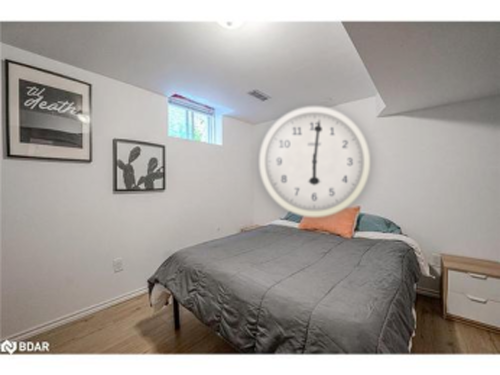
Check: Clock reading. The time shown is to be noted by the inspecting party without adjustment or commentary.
6:01
